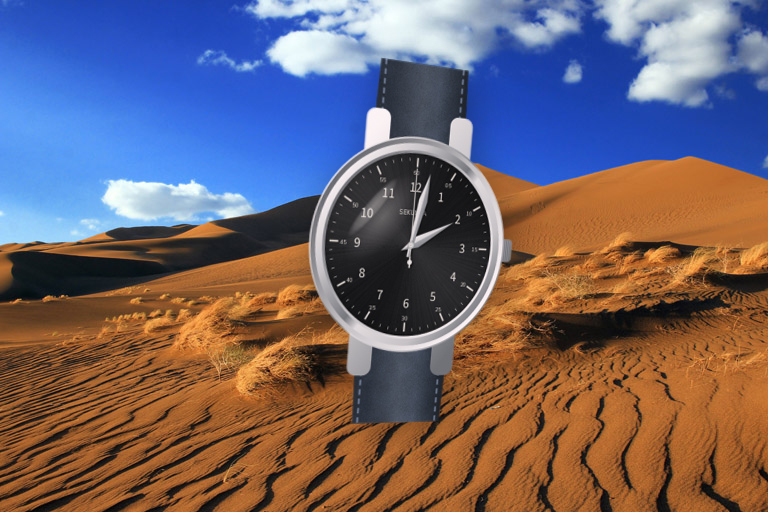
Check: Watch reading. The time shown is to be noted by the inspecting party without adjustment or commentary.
2:02:00
